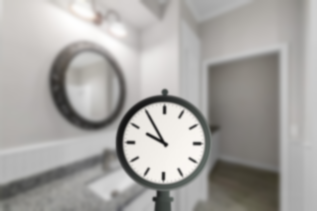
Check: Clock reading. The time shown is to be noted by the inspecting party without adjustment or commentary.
9:55
